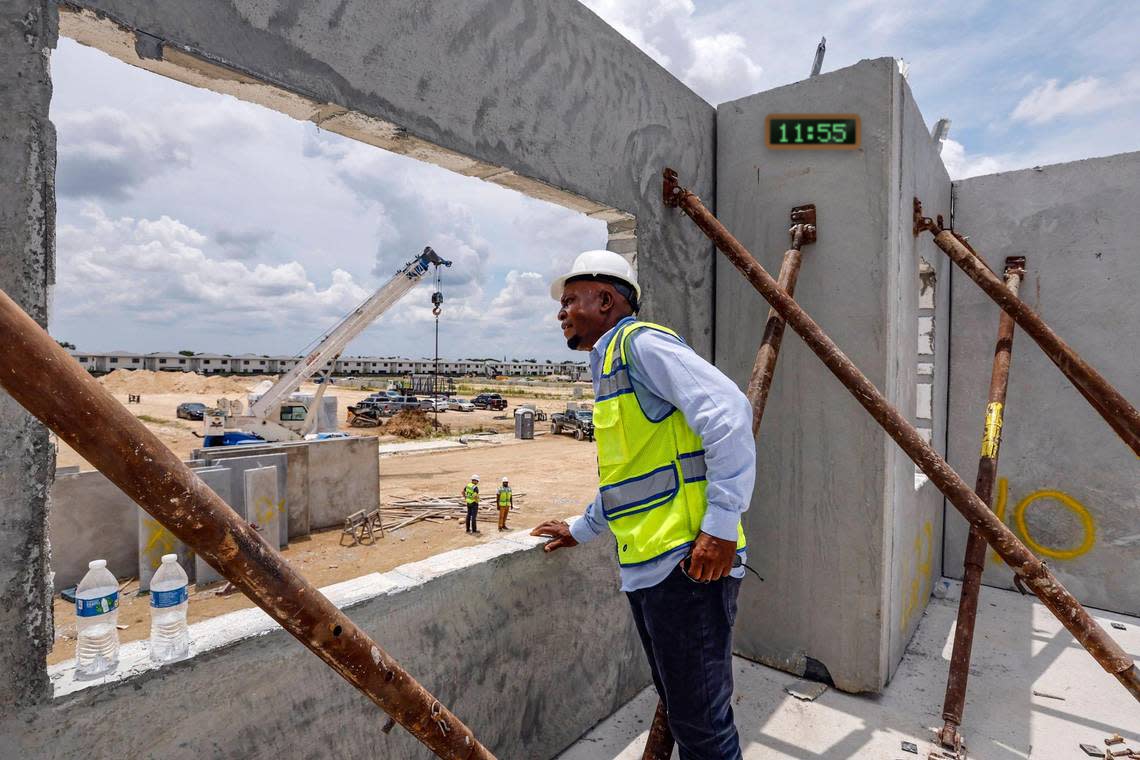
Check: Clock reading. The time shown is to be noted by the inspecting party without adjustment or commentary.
11:55
